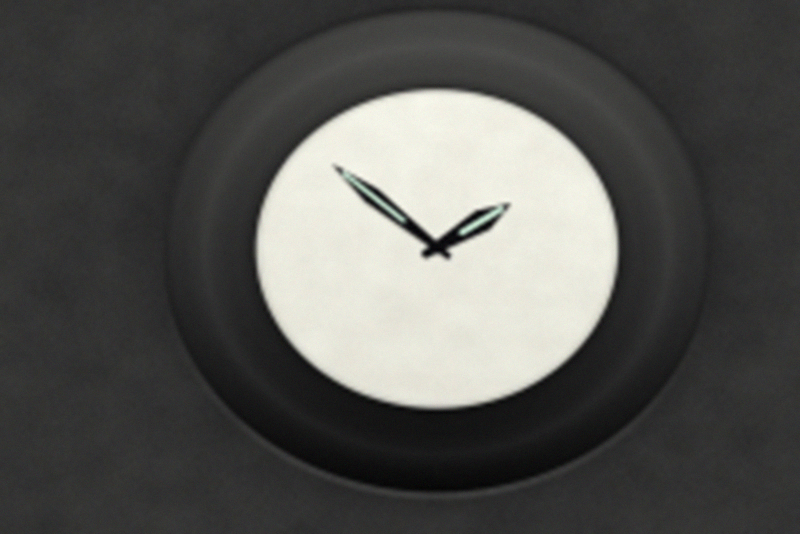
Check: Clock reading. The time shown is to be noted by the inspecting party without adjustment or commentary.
1:52
